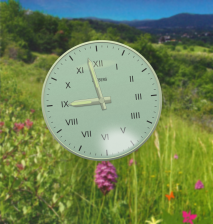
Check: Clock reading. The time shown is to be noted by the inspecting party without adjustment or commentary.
8:58
